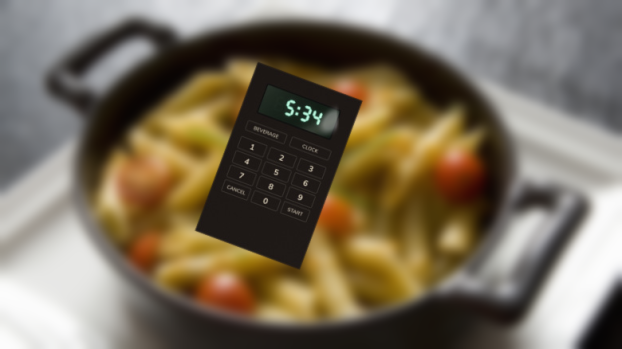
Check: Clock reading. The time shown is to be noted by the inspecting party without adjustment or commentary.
5:34
